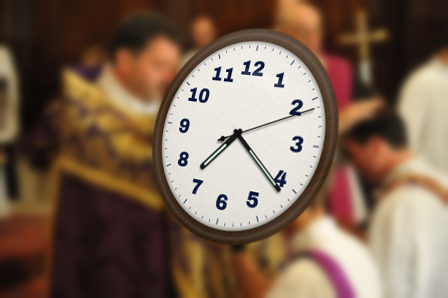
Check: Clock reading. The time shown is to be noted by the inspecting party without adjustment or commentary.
7:21:11
